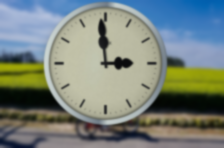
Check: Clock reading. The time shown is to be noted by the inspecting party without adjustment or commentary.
2:59
